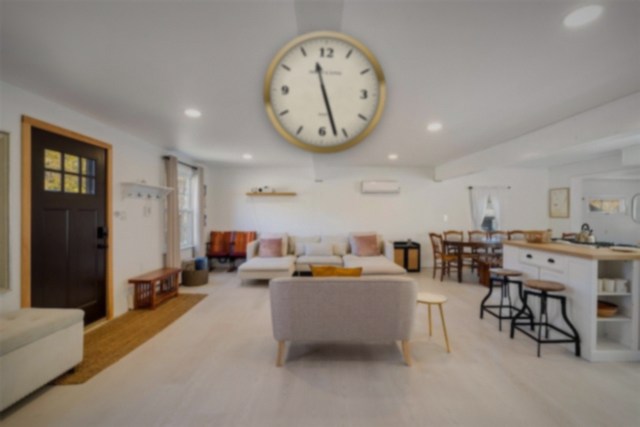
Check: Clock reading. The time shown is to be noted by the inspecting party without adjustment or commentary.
11:27
